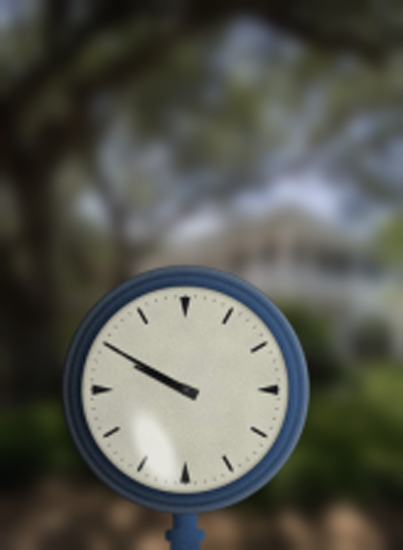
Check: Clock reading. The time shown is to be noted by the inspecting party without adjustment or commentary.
9:50
